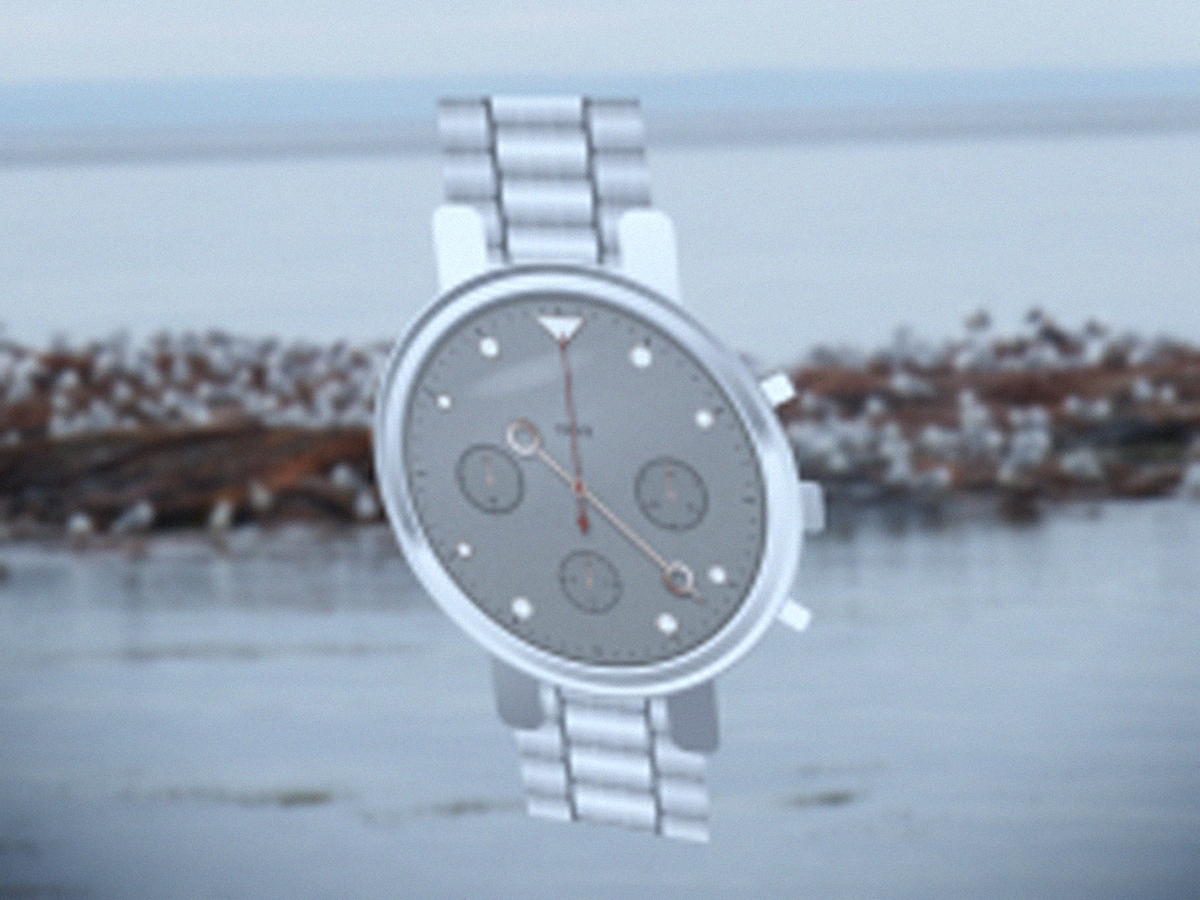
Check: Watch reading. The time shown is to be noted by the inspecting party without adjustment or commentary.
10:22
